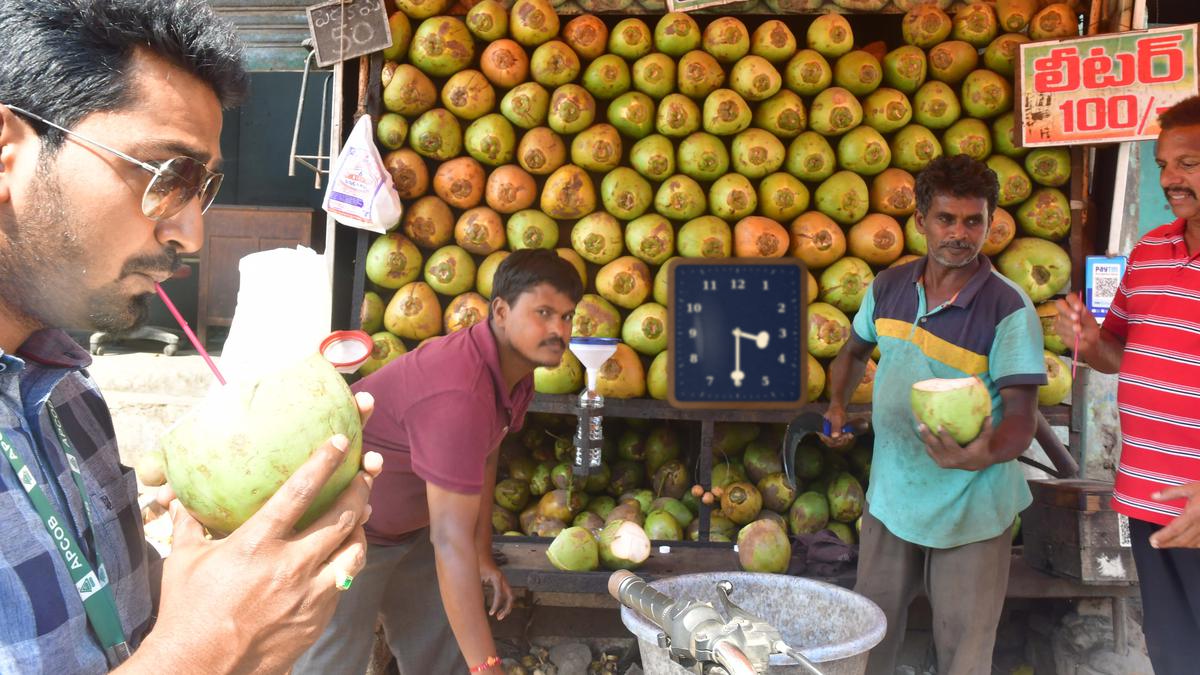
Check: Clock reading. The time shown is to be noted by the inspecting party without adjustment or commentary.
3:30
